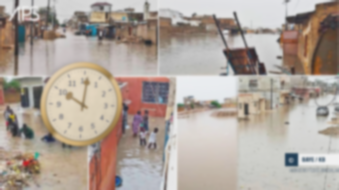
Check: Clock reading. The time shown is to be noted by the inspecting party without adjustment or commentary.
10:01
